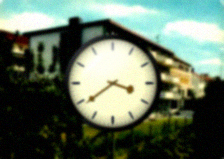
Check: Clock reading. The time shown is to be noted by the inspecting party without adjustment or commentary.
3:39
